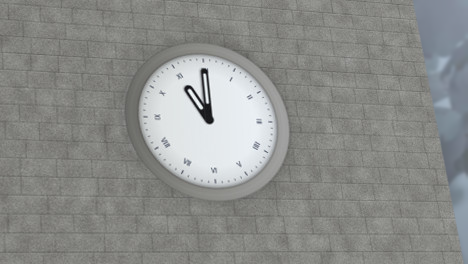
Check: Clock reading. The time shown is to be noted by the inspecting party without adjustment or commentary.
11:00
